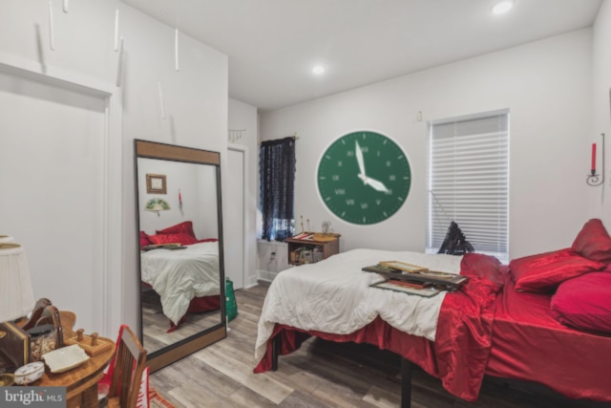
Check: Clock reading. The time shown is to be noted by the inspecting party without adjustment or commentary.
3:58
